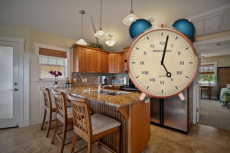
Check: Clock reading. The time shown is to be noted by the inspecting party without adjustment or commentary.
5:02
